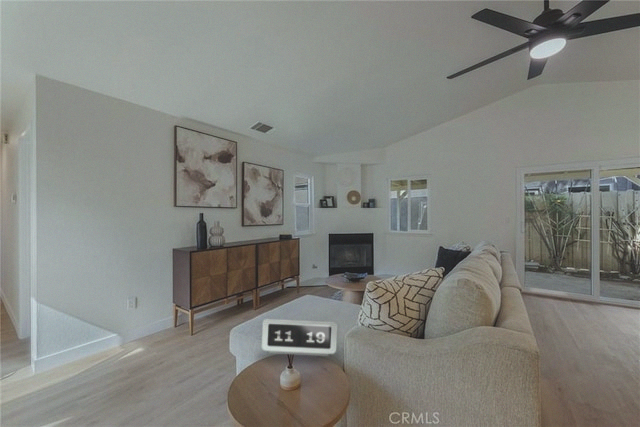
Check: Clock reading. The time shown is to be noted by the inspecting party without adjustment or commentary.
11:19
